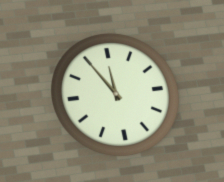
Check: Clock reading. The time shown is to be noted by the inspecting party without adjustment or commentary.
11:55
